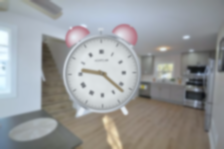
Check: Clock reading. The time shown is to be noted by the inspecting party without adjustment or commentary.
9:22
